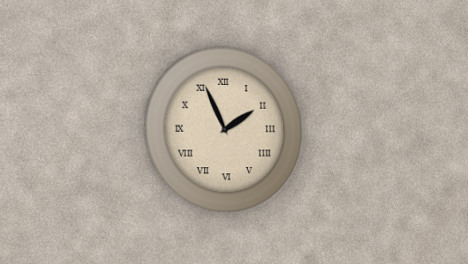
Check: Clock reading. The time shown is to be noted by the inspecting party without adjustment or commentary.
1:56
